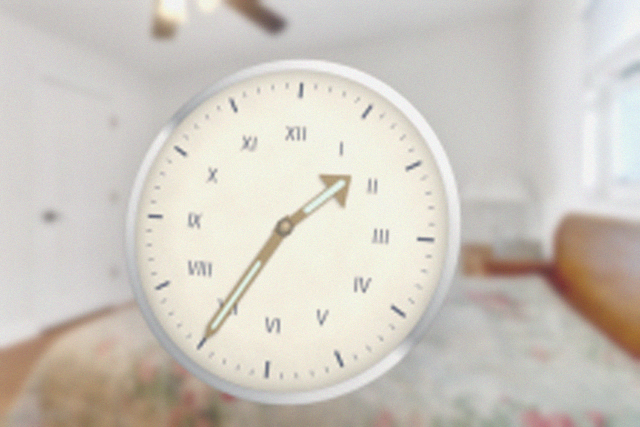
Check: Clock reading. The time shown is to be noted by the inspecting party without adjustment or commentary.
1:35
